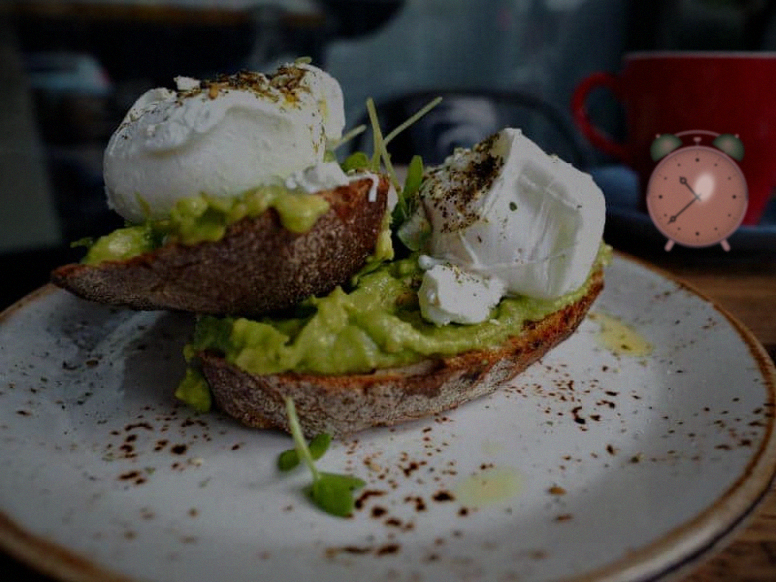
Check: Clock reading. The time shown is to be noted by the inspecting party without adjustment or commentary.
10:38
